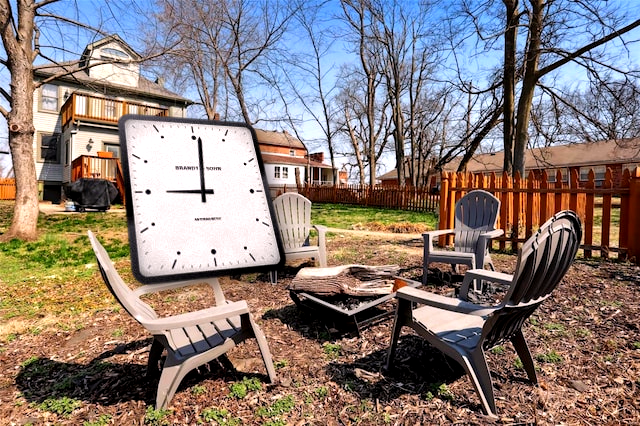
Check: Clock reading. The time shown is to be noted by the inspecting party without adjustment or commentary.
9:01
